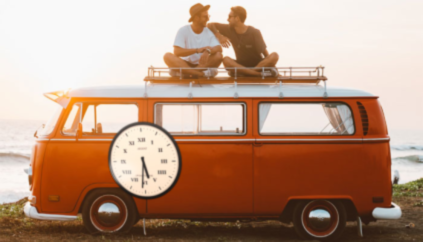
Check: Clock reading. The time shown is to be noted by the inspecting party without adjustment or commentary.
5:31
